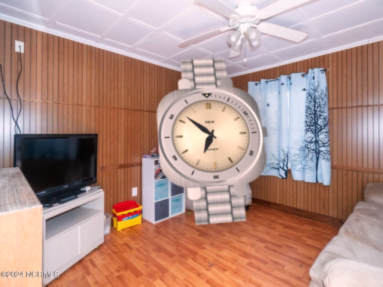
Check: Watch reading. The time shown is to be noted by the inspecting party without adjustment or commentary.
6:52
